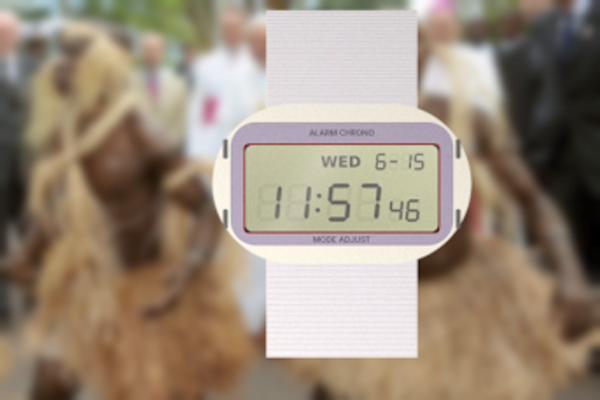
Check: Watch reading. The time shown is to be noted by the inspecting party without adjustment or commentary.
11:57:46
